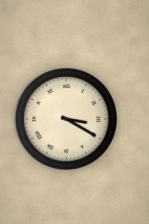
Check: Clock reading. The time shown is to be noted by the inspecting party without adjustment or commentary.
3:20
